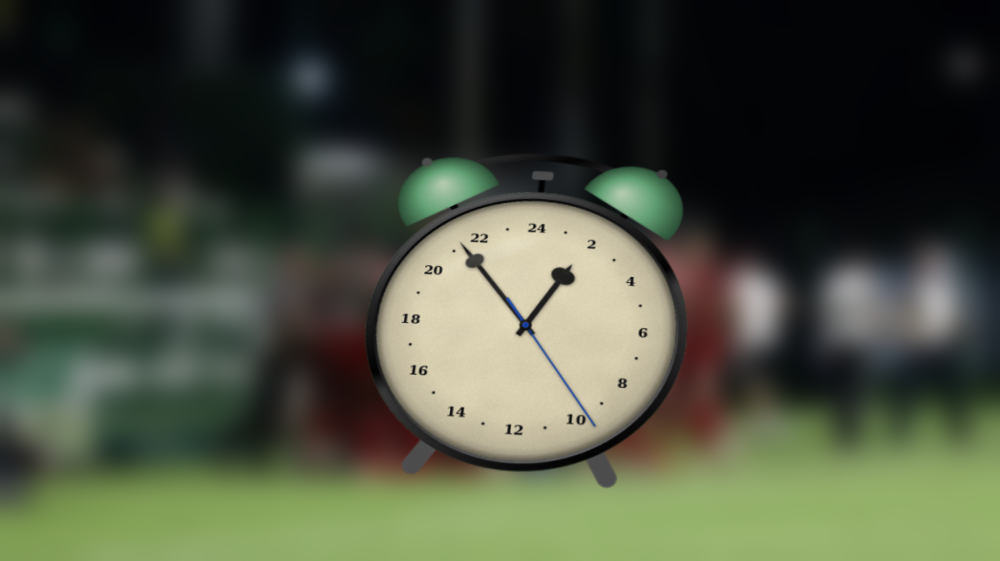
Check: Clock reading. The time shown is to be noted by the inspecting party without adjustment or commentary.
1:53:24
